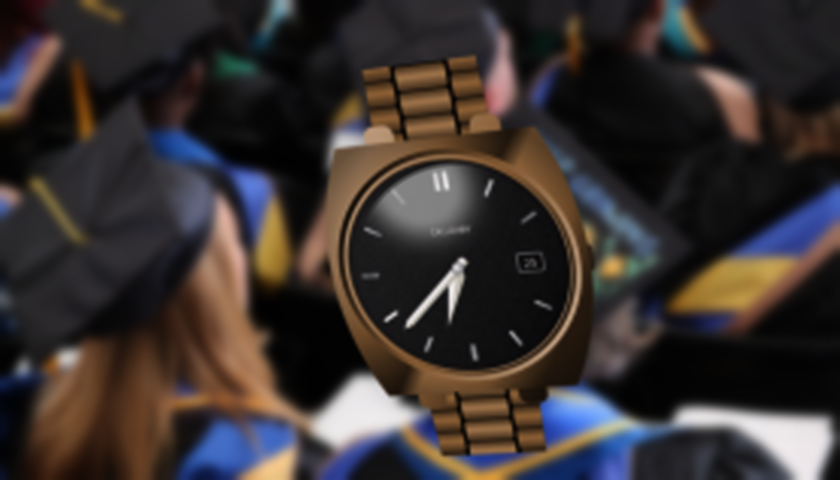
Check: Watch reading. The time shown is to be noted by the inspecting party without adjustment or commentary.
6:38
